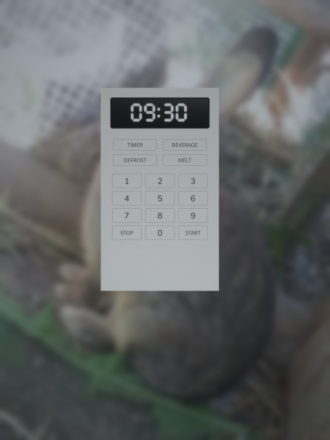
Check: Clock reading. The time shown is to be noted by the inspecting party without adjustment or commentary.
9:30
